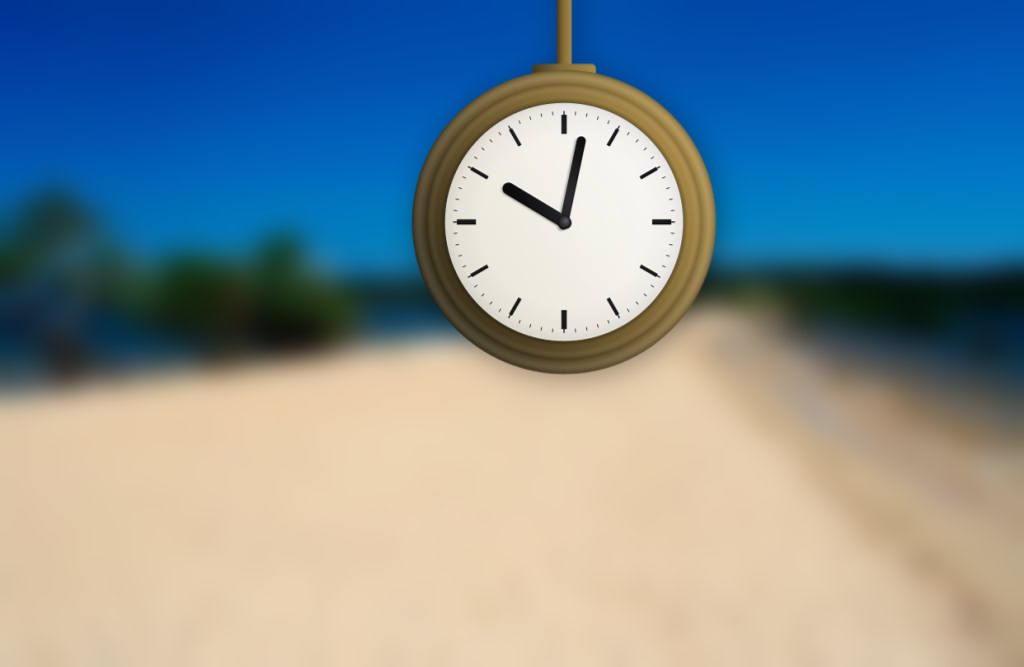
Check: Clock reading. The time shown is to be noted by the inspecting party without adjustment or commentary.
10:02
